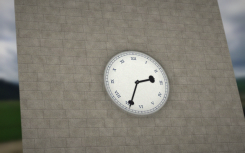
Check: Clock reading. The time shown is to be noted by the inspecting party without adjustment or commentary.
2:34
